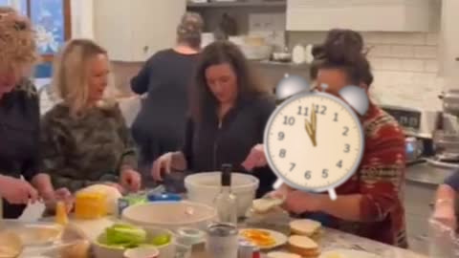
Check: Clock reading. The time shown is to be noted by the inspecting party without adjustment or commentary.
10:58
